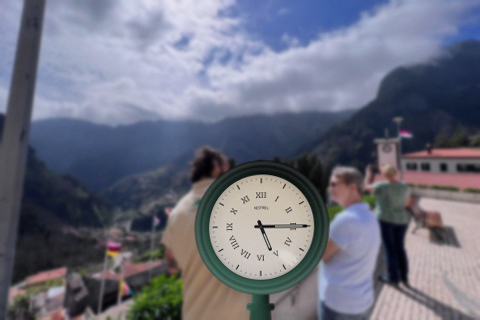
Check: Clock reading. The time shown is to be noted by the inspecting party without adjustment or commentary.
5:15
